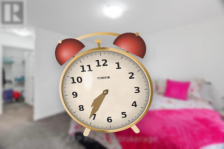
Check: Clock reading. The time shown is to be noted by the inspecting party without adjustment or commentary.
7:36
